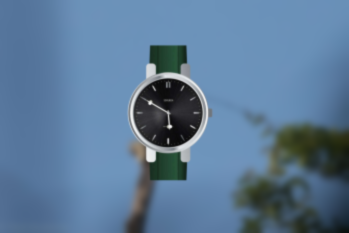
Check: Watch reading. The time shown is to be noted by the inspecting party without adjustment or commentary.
5:50
